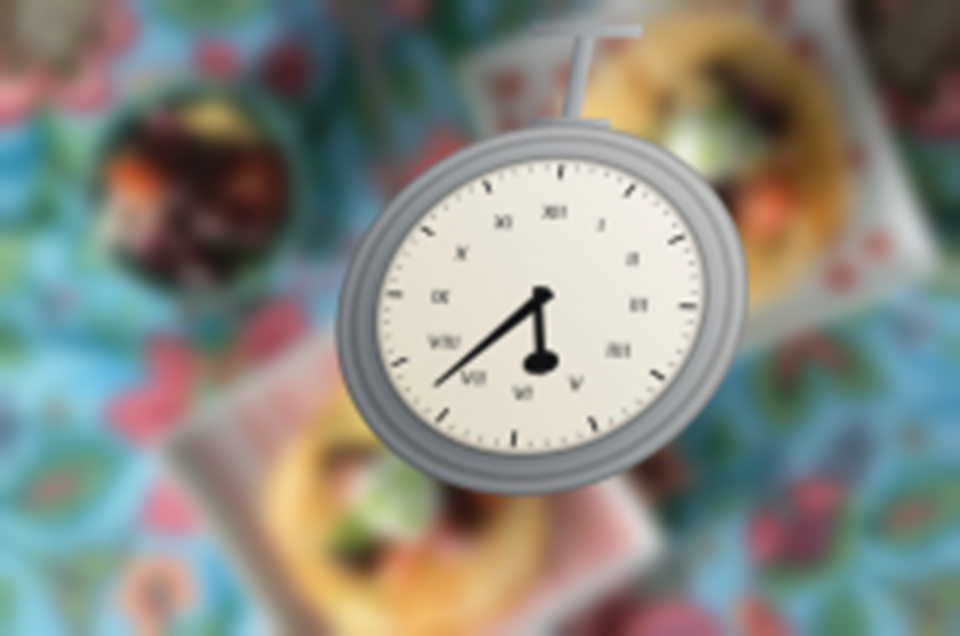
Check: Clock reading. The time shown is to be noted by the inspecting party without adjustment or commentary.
5:37
